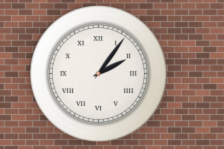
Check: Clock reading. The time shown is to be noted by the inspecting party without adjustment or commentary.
2:06
